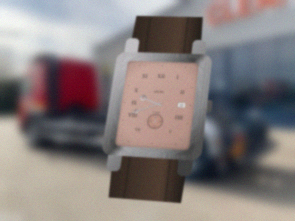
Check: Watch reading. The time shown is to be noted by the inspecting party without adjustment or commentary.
9:41
